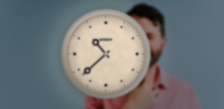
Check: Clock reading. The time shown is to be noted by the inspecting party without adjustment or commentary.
10:38
